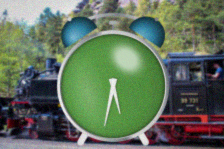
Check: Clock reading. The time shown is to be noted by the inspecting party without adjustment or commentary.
5:32
